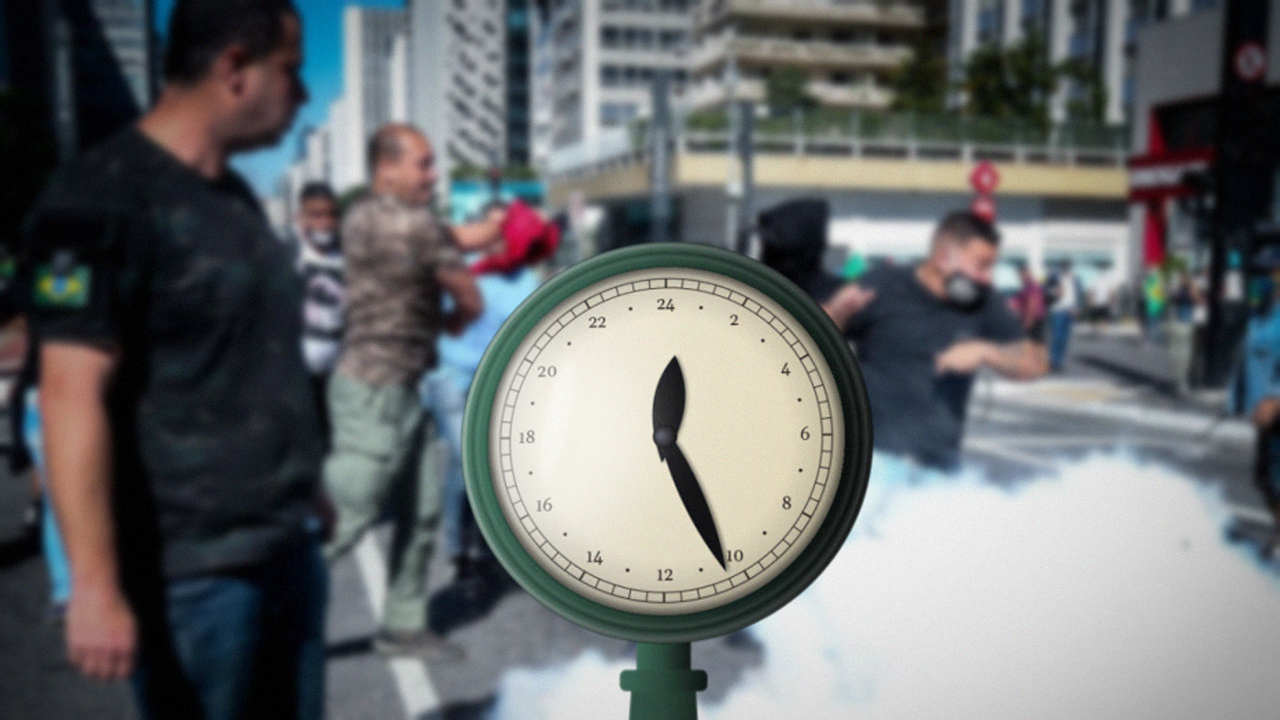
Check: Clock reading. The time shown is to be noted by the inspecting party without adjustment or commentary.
0:26
